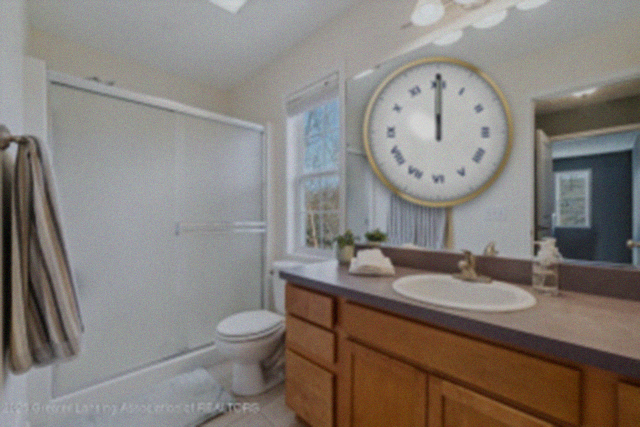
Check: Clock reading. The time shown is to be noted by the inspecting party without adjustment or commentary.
12:00
